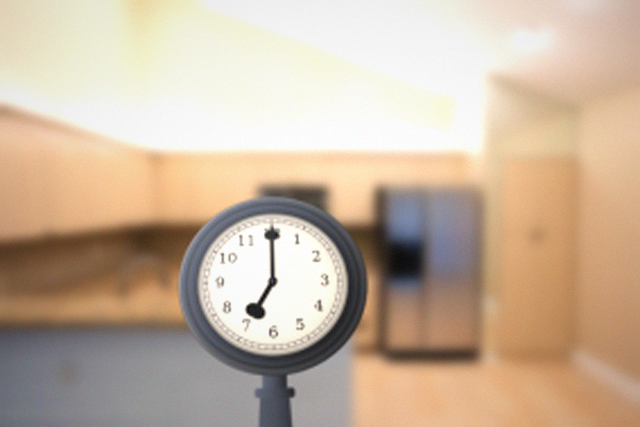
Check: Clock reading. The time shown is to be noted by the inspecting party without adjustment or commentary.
7:00
